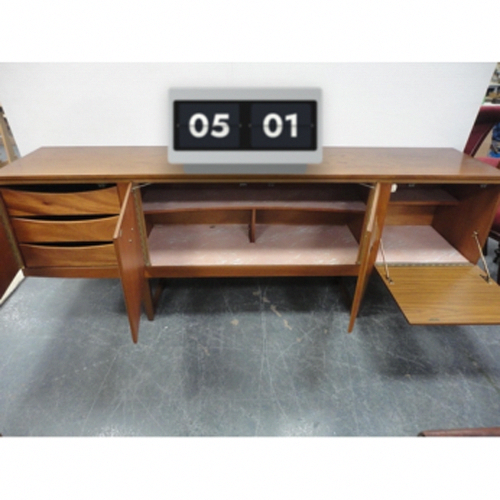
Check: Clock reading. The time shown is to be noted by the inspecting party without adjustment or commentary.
5:01
